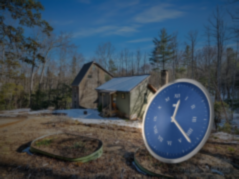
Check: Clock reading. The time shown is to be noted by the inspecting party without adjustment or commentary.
12:22
